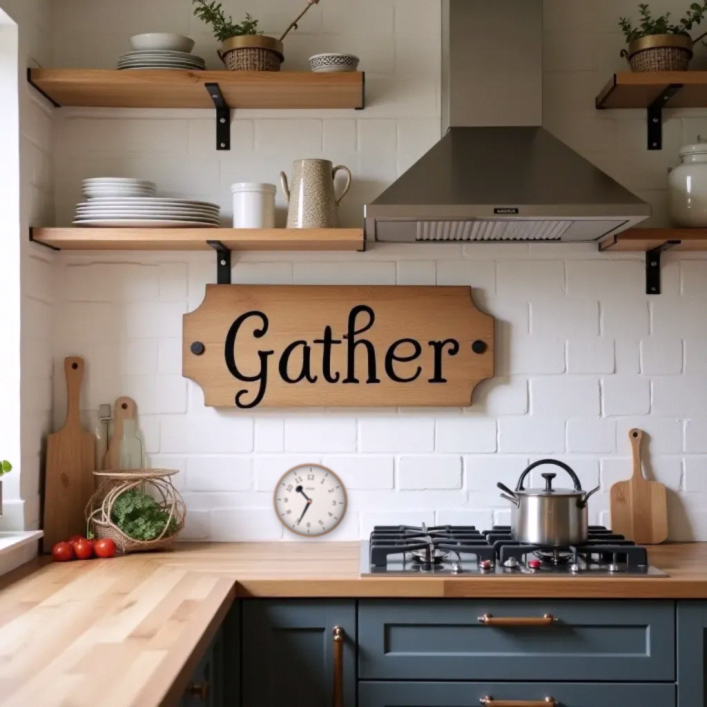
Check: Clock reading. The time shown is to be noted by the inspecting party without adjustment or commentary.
10:34
